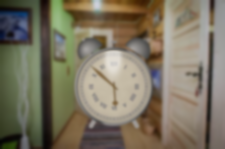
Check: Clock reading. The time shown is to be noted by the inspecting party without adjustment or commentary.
5:52
